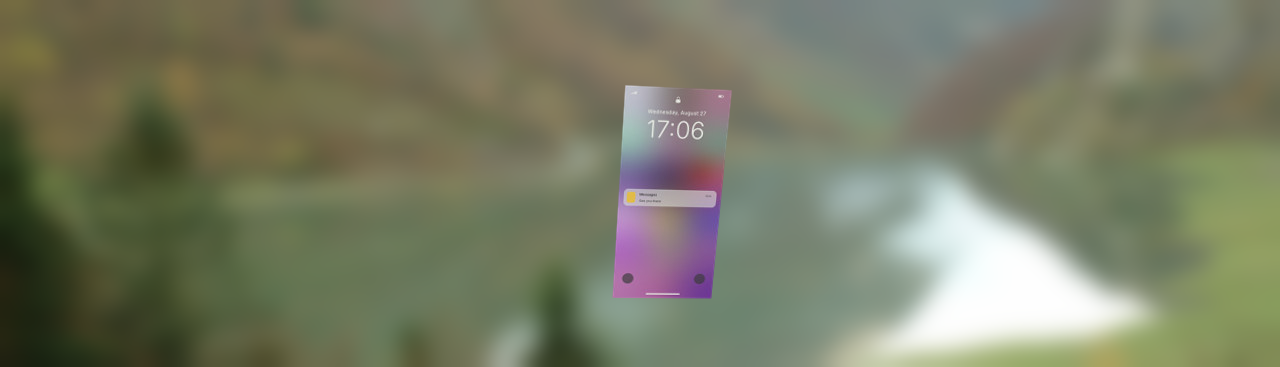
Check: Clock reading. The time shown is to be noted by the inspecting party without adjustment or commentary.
17:06
